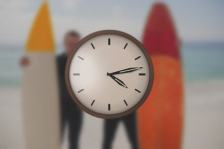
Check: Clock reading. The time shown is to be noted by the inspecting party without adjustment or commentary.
4:13
